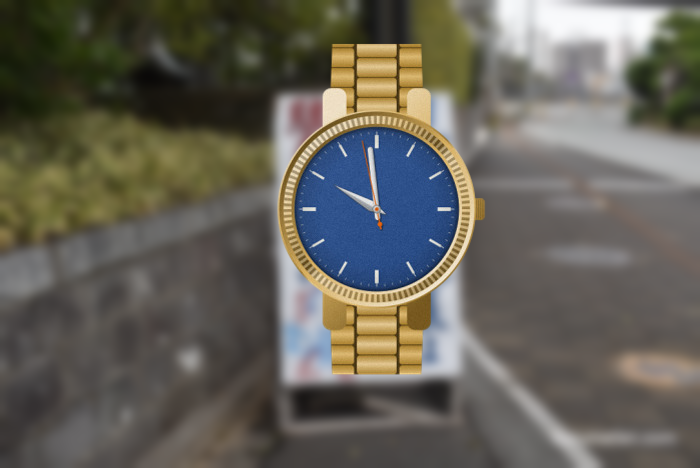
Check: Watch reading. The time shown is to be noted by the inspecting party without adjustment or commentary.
9:58:58
